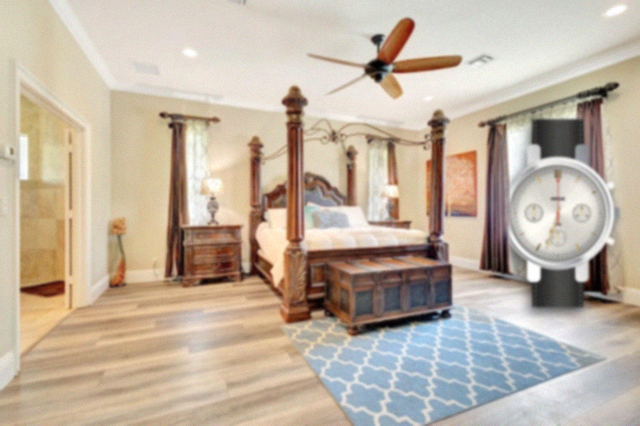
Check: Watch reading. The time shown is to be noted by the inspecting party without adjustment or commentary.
6:33
